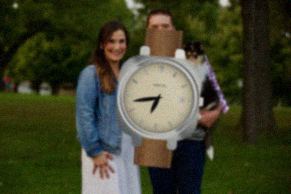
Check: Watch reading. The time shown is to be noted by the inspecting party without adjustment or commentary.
6:43
